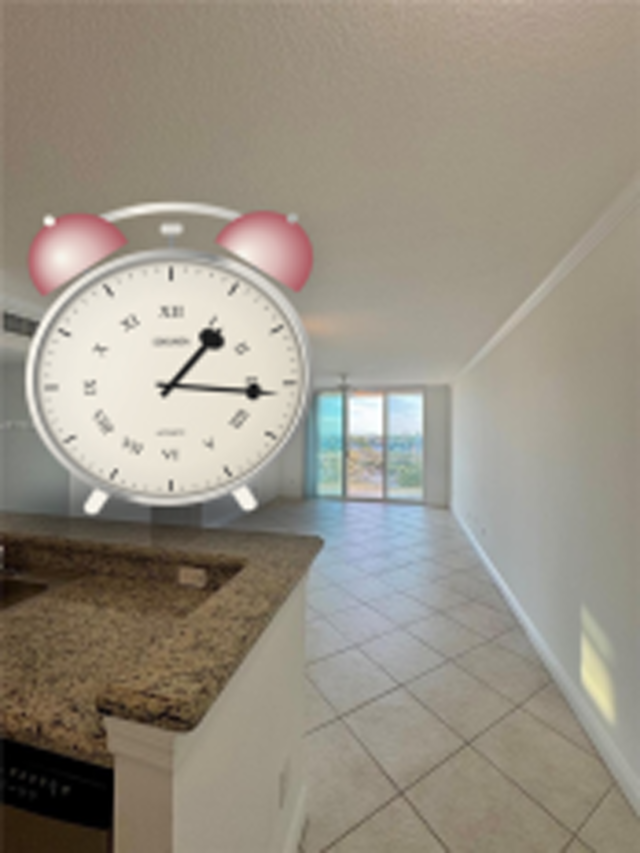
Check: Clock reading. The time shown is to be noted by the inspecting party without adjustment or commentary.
1:16
